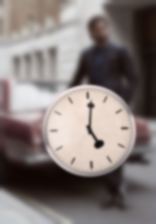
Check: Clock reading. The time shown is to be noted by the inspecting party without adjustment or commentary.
5:01
